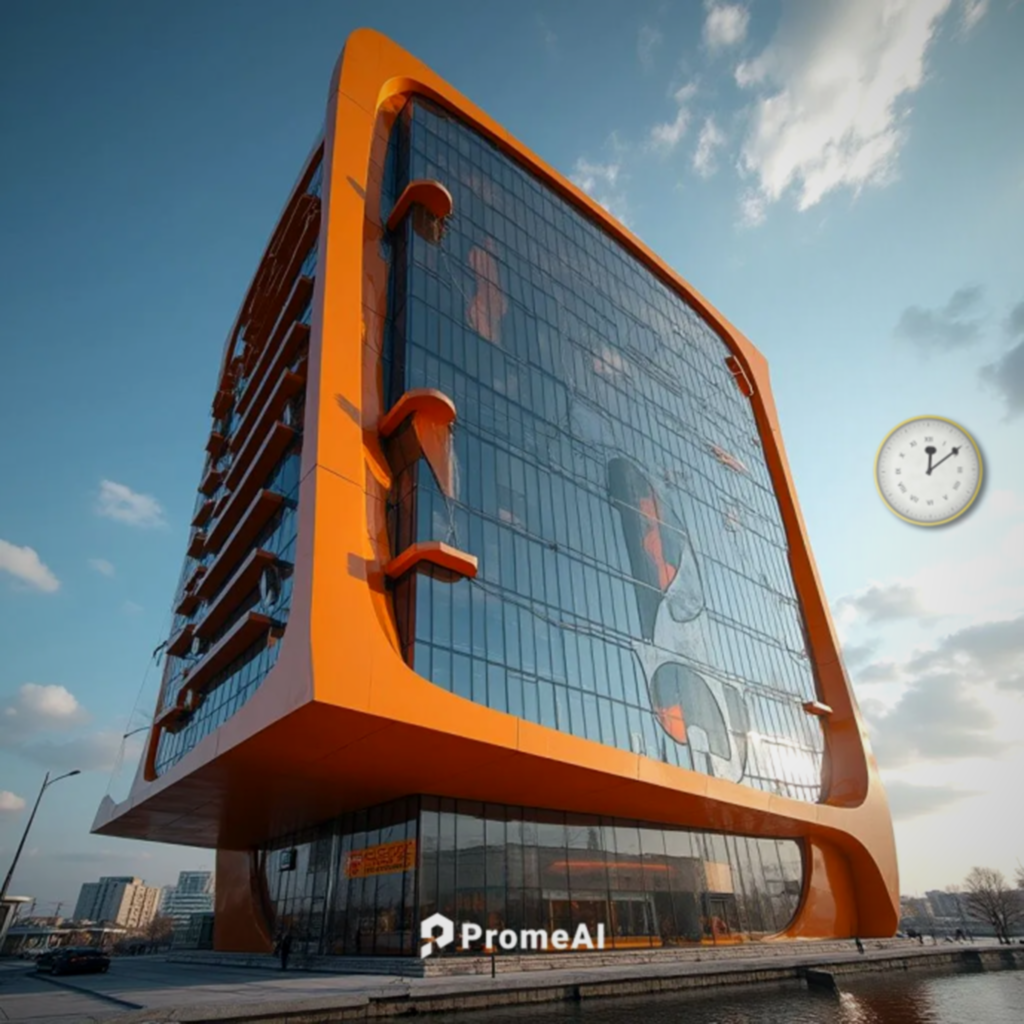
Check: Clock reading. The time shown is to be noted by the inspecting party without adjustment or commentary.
12:09
